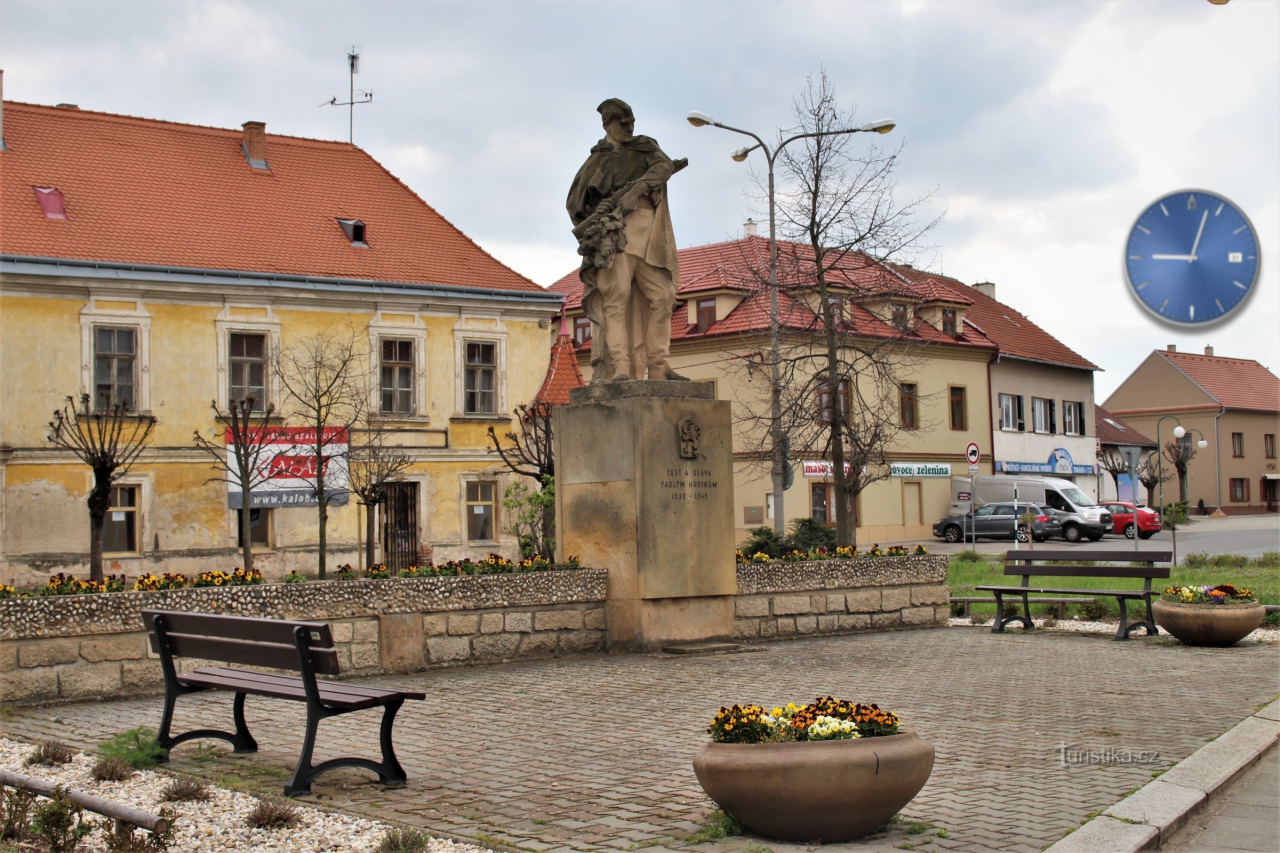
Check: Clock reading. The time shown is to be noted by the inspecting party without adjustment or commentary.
9:03
